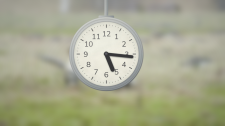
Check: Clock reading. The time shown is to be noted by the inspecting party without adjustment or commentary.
5:16
